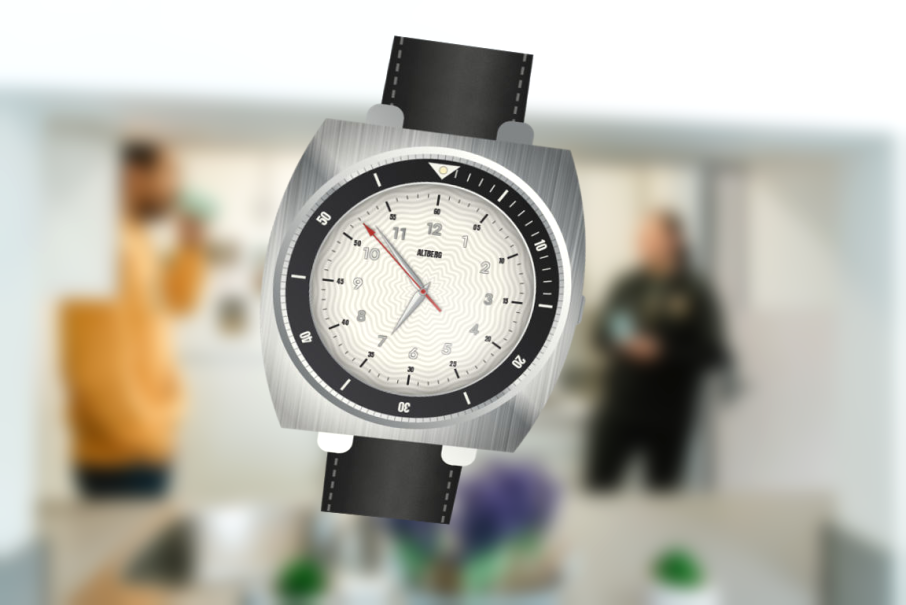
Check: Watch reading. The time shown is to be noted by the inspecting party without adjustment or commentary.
6:52:52
